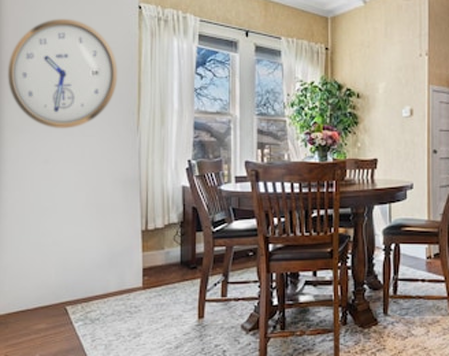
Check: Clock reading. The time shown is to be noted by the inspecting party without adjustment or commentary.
10:32
